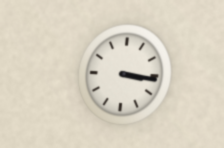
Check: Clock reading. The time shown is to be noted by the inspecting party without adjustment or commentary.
3:16
